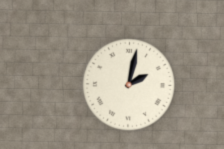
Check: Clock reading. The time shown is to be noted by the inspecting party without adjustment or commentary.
2:02
